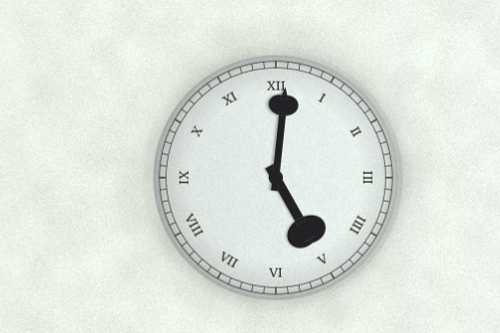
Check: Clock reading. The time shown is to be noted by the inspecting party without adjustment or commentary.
5:01
